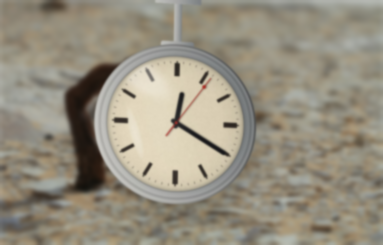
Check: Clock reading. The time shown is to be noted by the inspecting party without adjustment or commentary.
12:20:06
